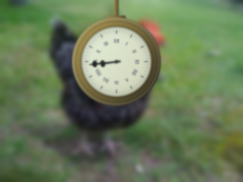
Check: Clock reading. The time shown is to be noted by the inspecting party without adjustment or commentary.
8:44
